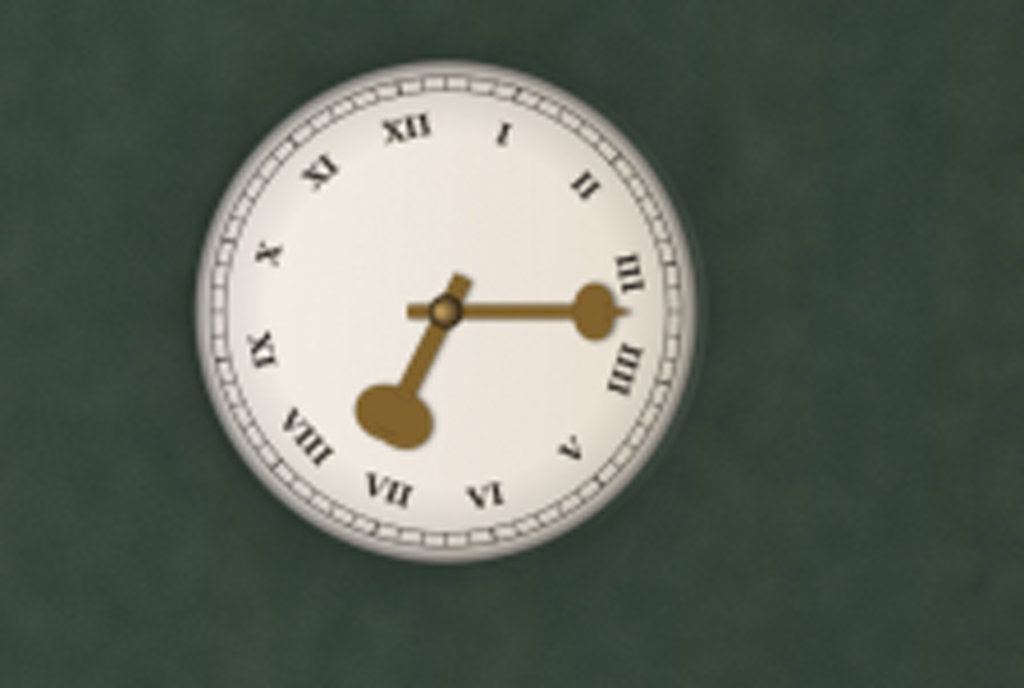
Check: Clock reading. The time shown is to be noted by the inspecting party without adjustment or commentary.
7:17
